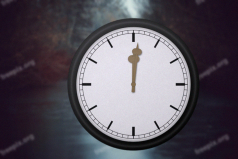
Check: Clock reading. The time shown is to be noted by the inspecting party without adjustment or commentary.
12:01
